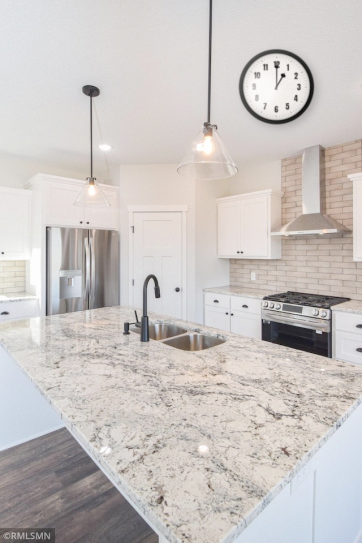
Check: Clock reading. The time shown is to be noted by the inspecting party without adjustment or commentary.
1:00
